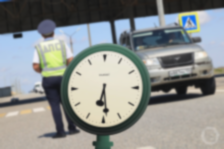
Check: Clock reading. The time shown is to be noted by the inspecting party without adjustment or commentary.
6:29
